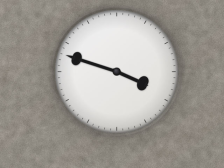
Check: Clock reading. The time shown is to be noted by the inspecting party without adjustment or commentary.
3:48
